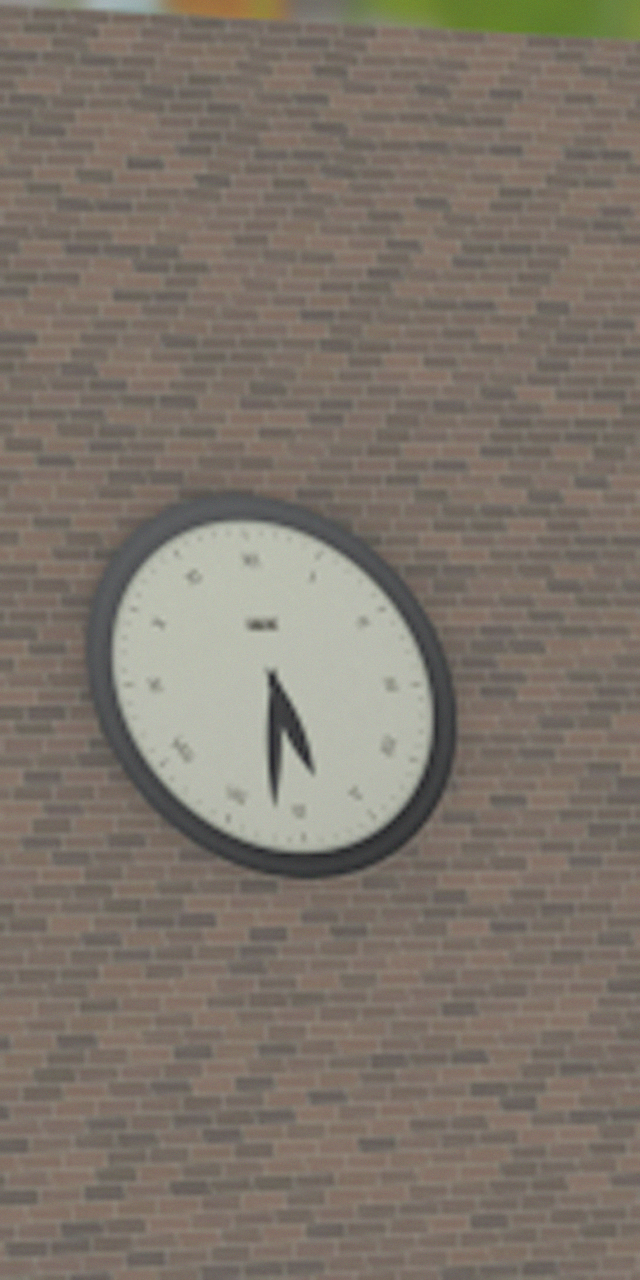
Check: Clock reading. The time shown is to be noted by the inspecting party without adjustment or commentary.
5:32
